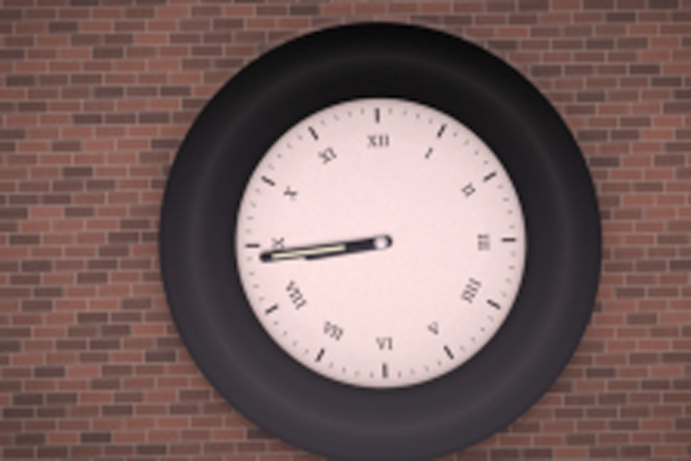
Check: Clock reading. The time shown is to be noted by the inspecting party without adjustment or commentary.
8:44
